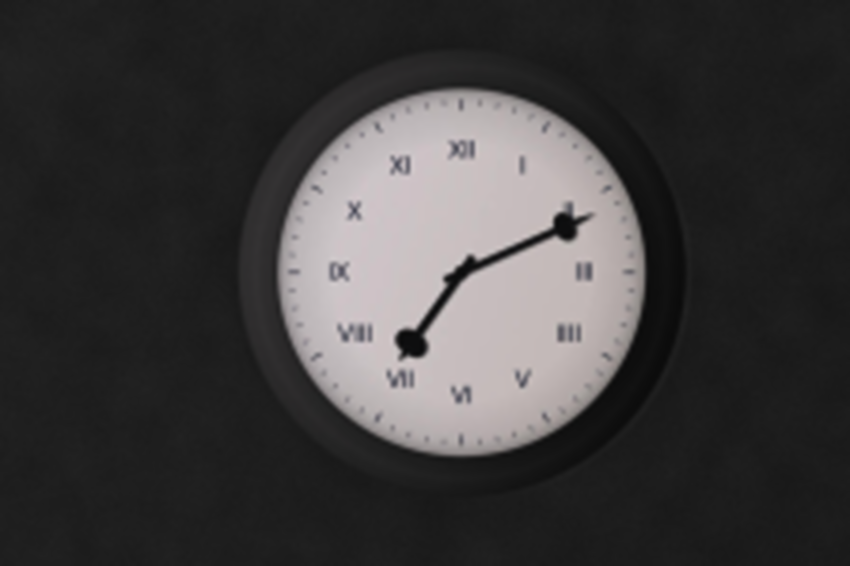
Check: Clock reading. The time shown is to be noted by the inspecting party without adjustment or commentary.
7:11
